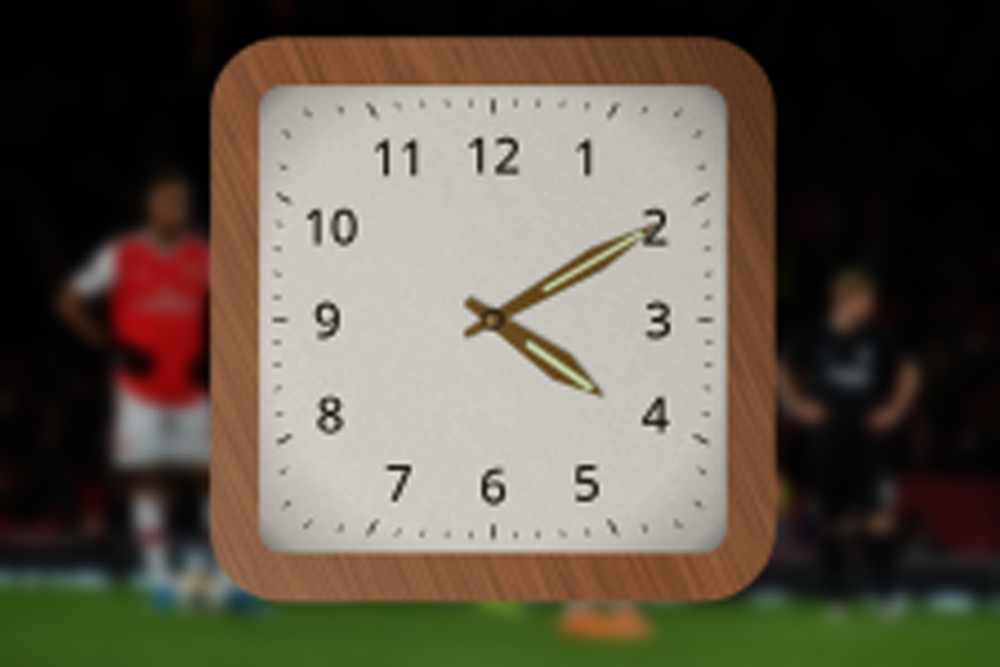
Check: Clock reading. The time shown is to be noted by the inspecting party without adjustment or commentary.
4:10
